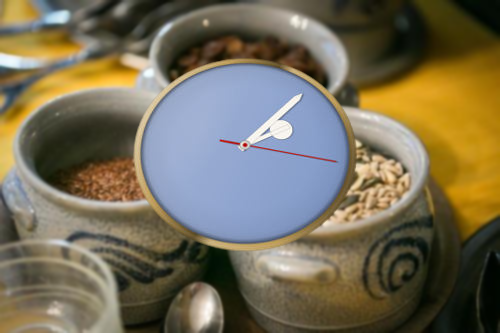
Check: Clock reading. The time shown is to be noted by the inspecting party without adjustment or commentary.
2:07:17
